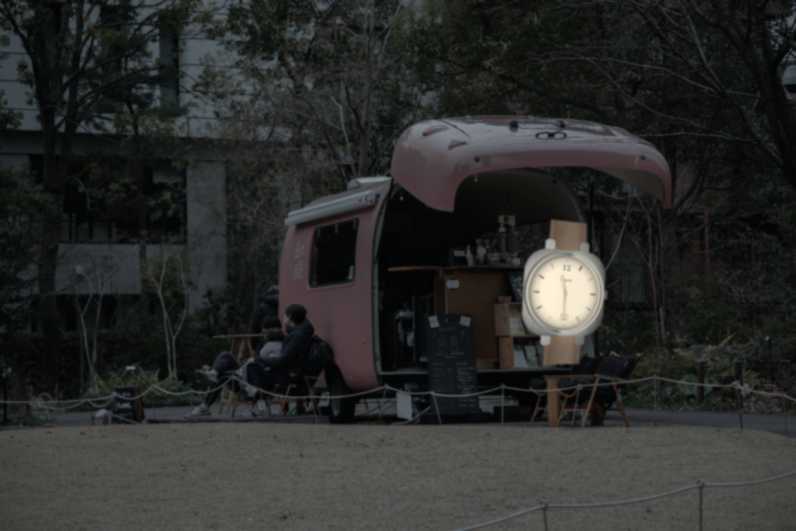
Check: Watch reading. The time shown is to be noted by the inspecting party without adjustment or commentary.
11:30
